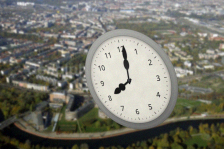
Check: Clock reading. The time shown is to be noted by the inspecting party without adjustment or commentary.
8:01
